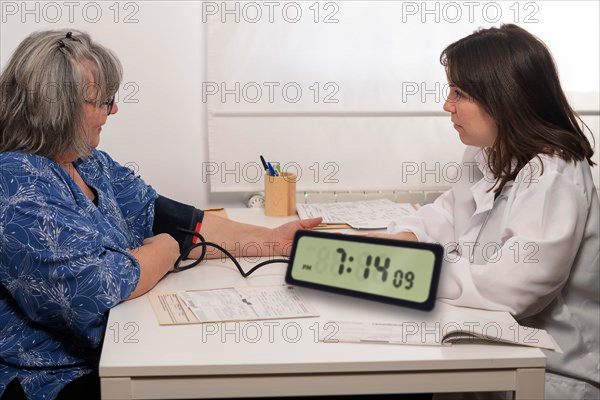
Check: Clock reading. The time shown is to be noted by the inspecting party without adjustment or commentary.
7:14:09
